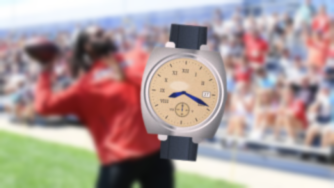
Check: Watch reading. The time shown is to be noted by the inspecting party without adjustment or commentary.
8:19
